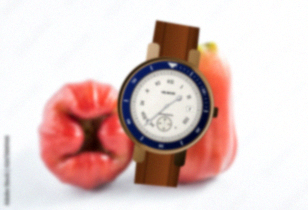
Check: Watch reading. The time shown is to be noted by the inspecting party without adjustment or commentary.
1:37
